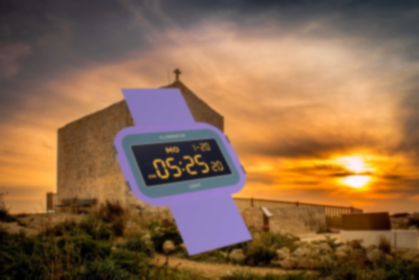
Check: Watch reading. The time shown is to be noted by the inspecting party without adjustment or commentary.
5:25
